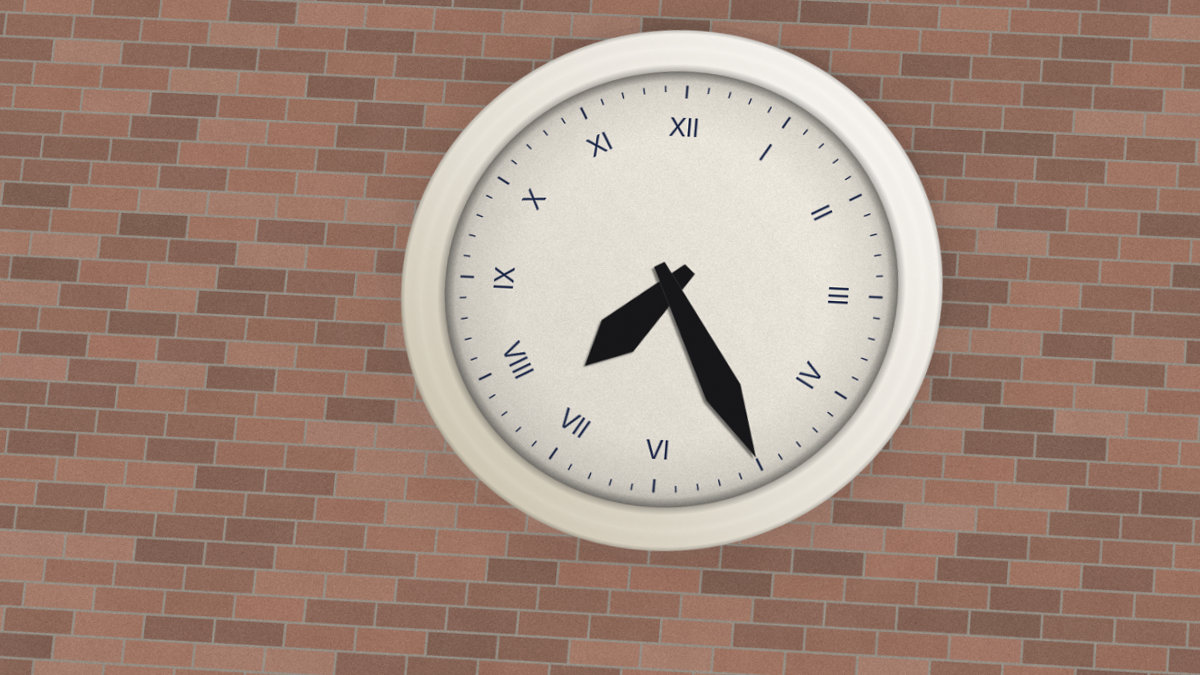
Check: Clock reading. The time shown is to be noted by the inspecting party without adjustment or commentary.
7:25
